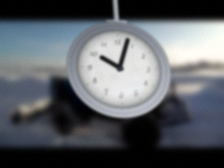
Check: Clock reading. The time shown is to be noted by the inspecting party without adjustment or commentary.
10:03
